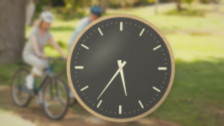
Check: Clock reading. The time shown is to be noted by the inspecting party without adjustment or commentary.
5:36
